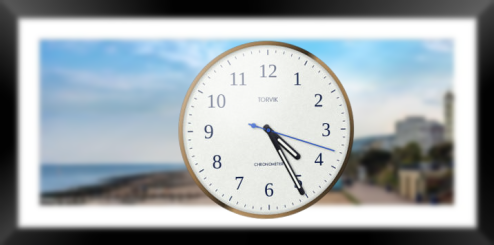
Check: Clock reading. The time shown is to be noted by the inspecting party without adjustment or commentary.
4:25:18
